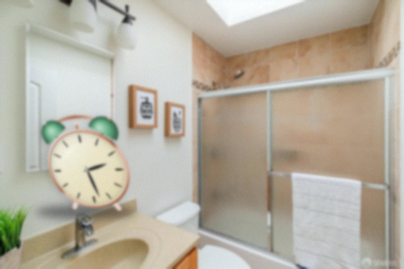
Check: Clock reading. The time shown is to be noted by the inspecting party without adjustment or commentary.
2:28
